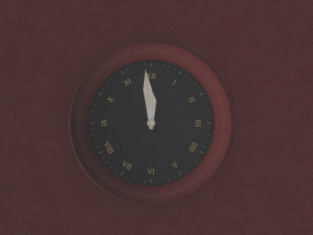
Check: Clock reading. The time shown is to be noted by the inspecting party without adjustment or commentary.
11:59
